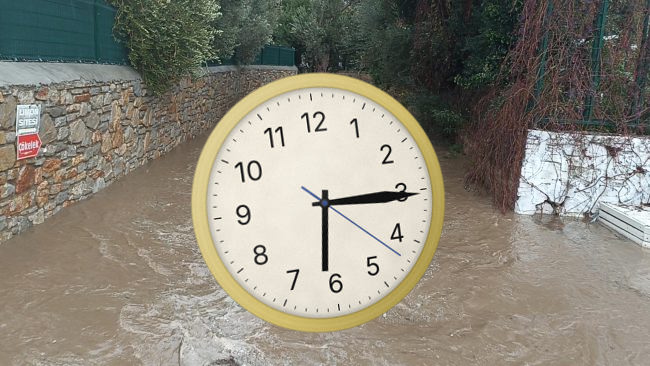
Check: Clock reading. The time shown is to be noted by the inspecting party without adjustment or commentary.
6:15:22
